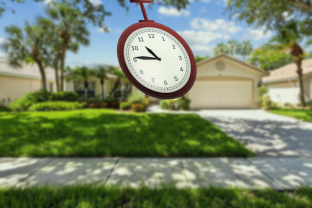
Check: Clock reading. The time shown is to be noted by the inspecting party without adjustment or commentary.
10:46
